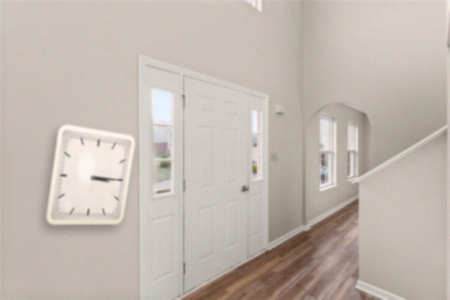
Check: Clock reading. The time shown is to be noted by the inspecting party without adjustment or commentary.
3:15
